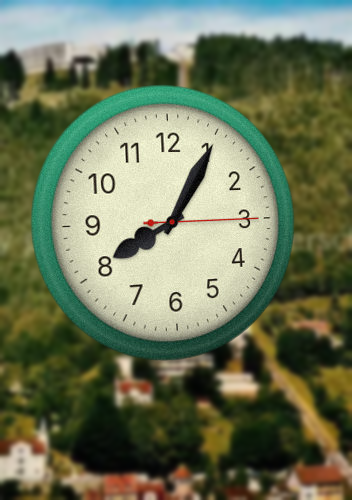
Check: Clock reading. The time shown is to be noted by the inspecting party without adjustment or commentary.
8:05:15
